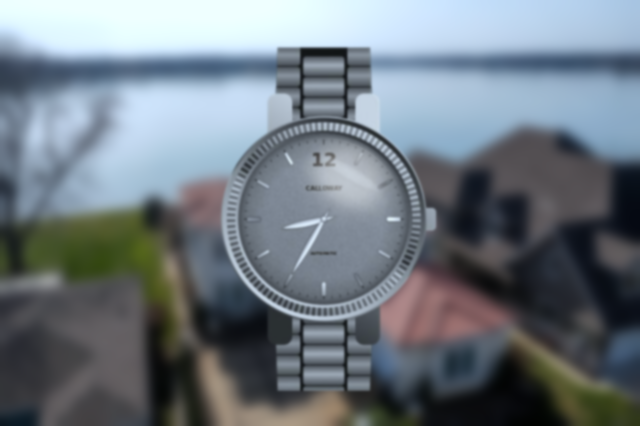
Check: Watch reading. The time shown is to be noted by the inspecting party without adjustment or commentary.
8:35
